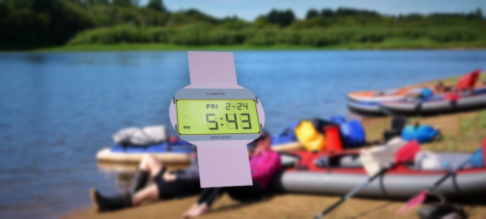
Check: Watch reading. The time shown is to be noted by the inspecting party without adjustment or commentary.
5:43
